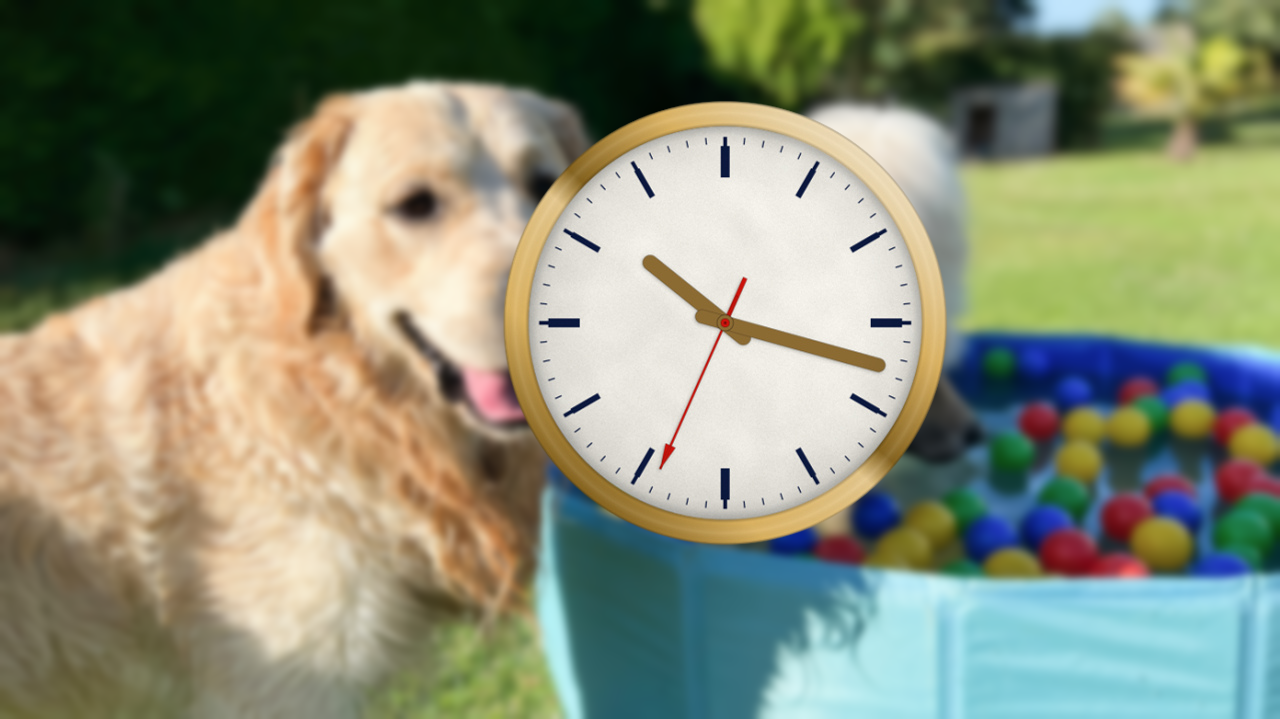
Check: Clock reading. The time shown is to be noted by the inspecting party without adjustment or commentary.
10:17:34
